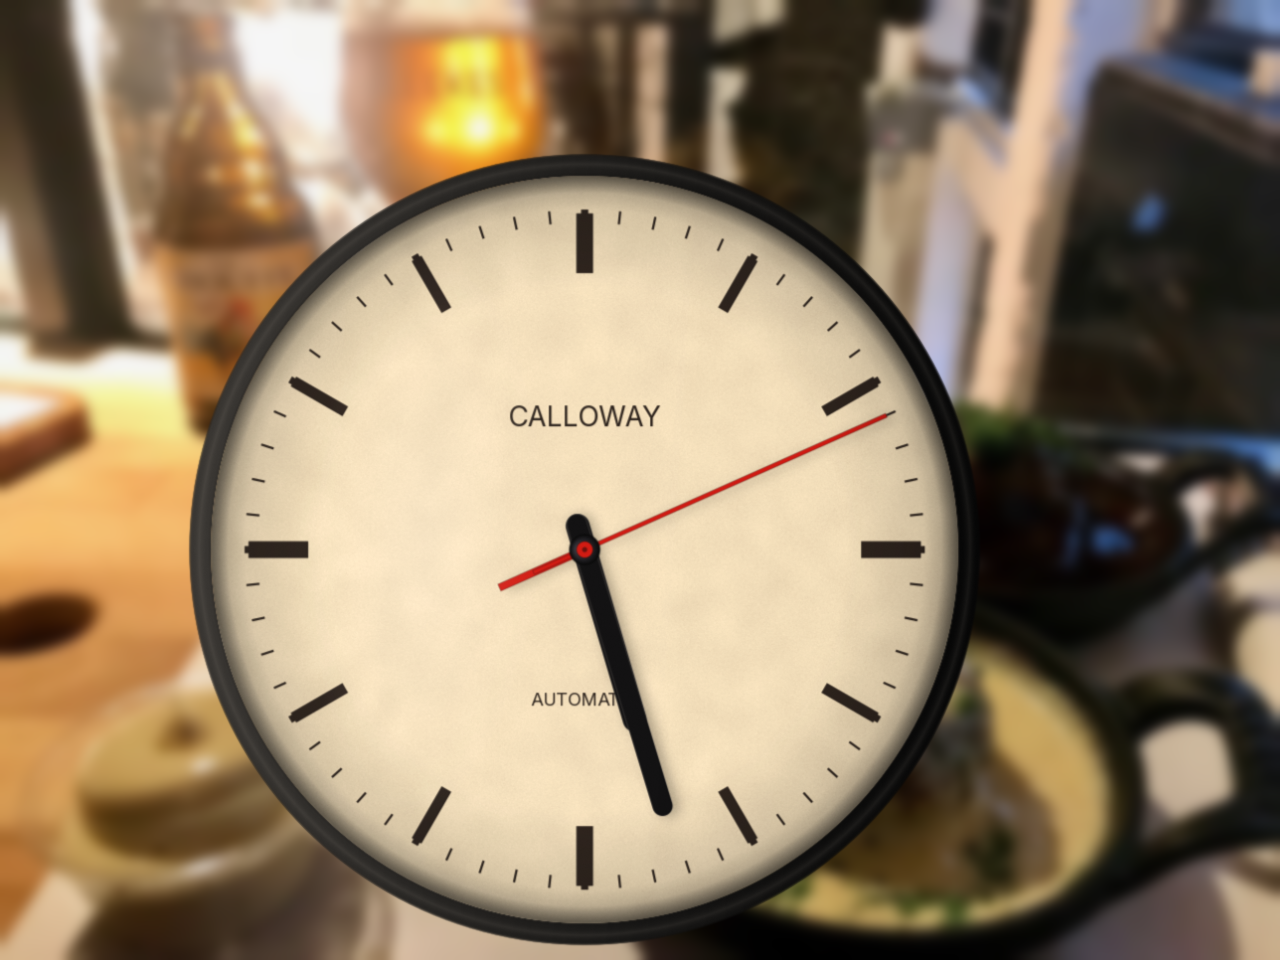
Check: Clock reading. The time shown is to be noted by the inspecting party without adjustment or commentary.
5:27:11
